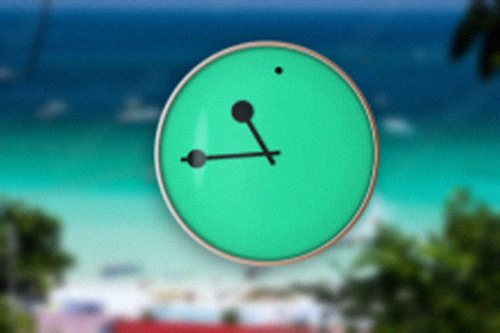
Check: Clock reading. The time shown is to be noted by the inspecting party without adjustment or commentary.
10:43
